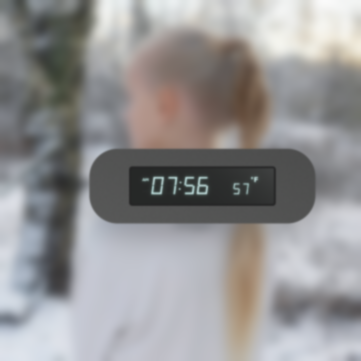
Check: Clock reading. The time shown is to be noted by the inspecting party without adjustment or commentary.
7:56
